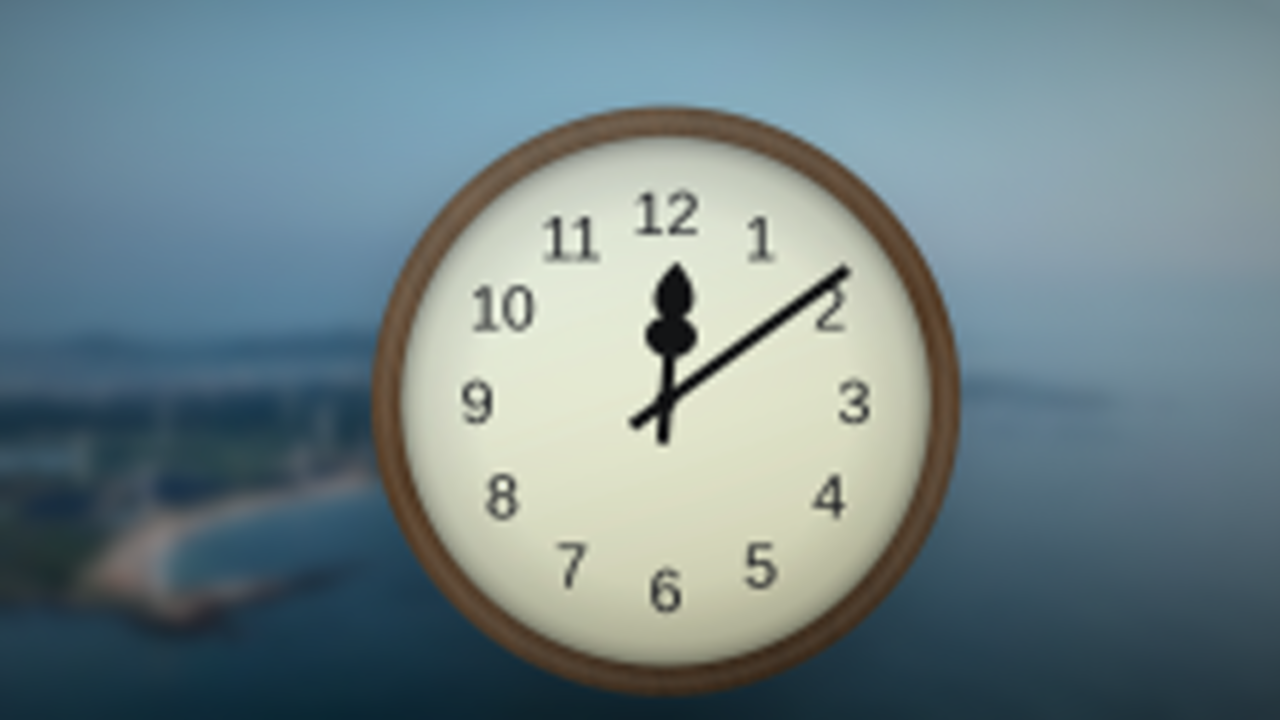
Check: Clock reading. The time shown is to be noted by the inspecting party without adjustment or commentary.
12:09
